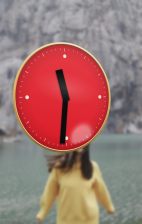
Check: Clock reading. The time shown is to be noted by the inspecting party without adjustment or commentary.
11:31
